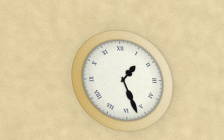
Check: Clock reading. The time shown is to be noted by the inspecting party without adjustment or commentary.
1:27
